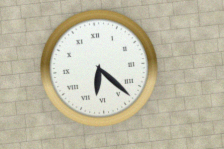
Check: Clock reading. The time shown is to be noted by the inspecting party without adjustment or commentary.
6:23
